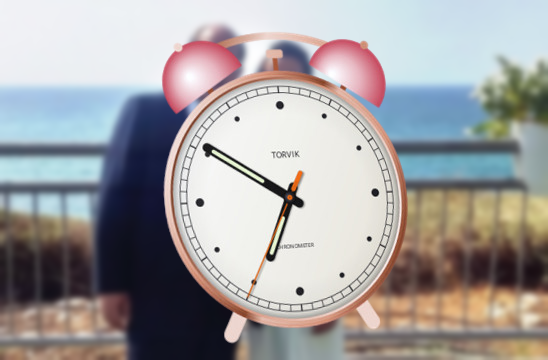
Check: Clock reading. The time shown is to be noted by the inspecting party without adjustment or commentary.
6:50:35
